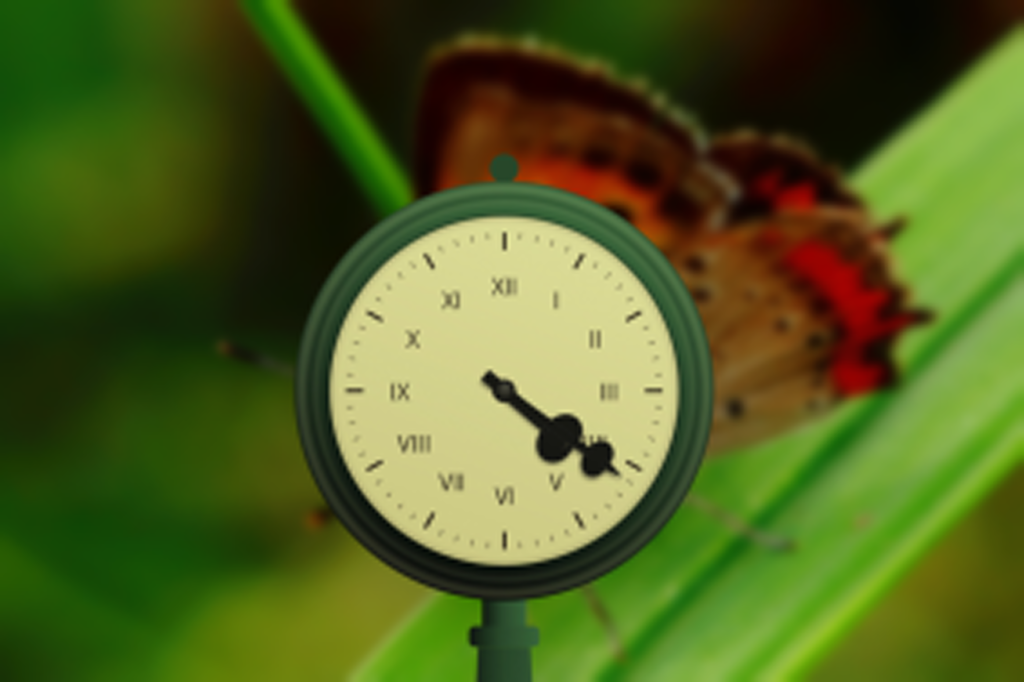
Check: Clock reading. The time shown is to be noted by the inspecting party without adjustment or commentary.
4:21
